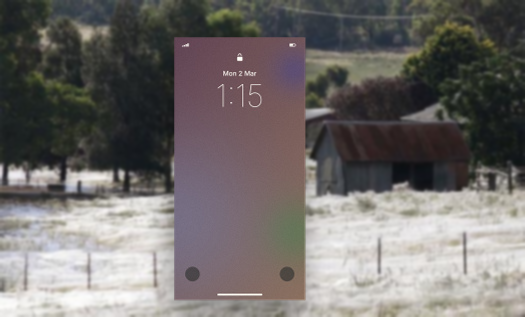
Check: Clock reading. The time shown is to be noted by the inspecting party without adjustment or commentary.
1:15
